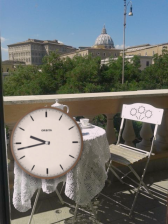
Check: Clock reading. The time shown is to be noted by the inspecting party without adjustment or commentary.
9:43
